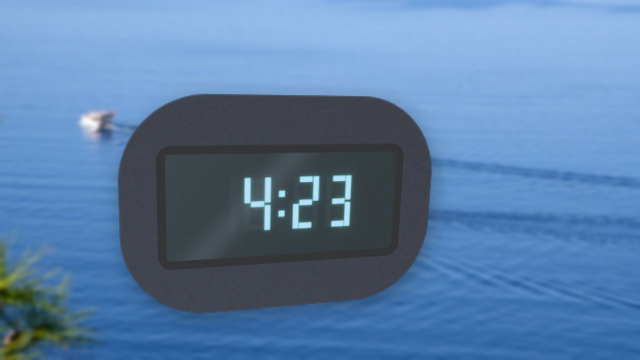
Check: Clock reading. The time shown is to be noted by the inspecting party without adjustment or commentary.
4:23
